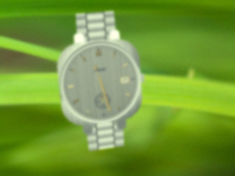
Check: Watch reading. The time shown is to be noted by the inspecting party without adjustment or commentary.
11:28
